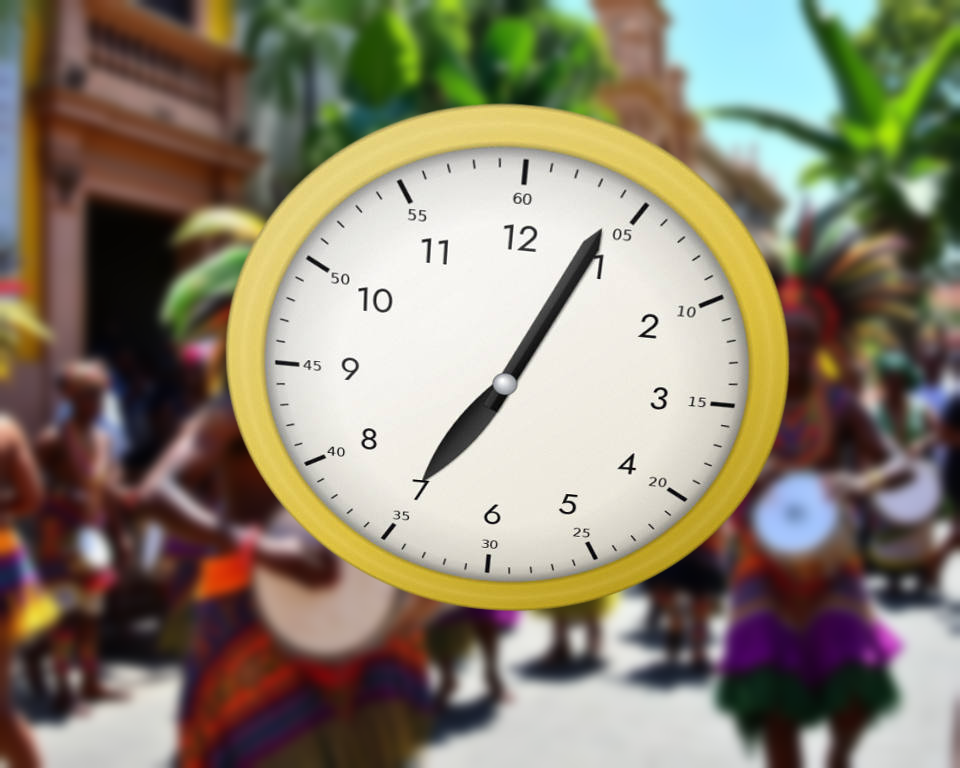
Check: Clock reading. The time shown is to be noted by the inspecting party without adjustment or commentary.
7:04
